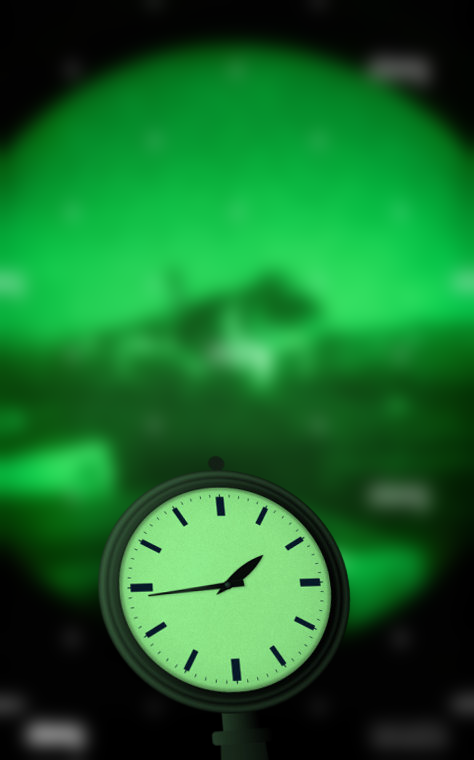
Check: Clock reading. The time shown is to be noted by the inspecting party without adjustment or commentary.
1:44
